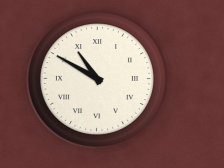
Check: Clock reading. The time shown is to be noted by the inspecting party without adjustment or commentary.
10:50
